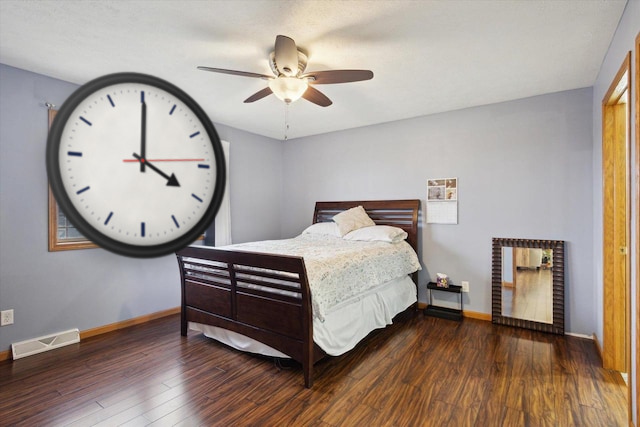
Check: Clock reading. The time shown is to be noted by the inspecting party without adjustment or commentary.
4:00:14
